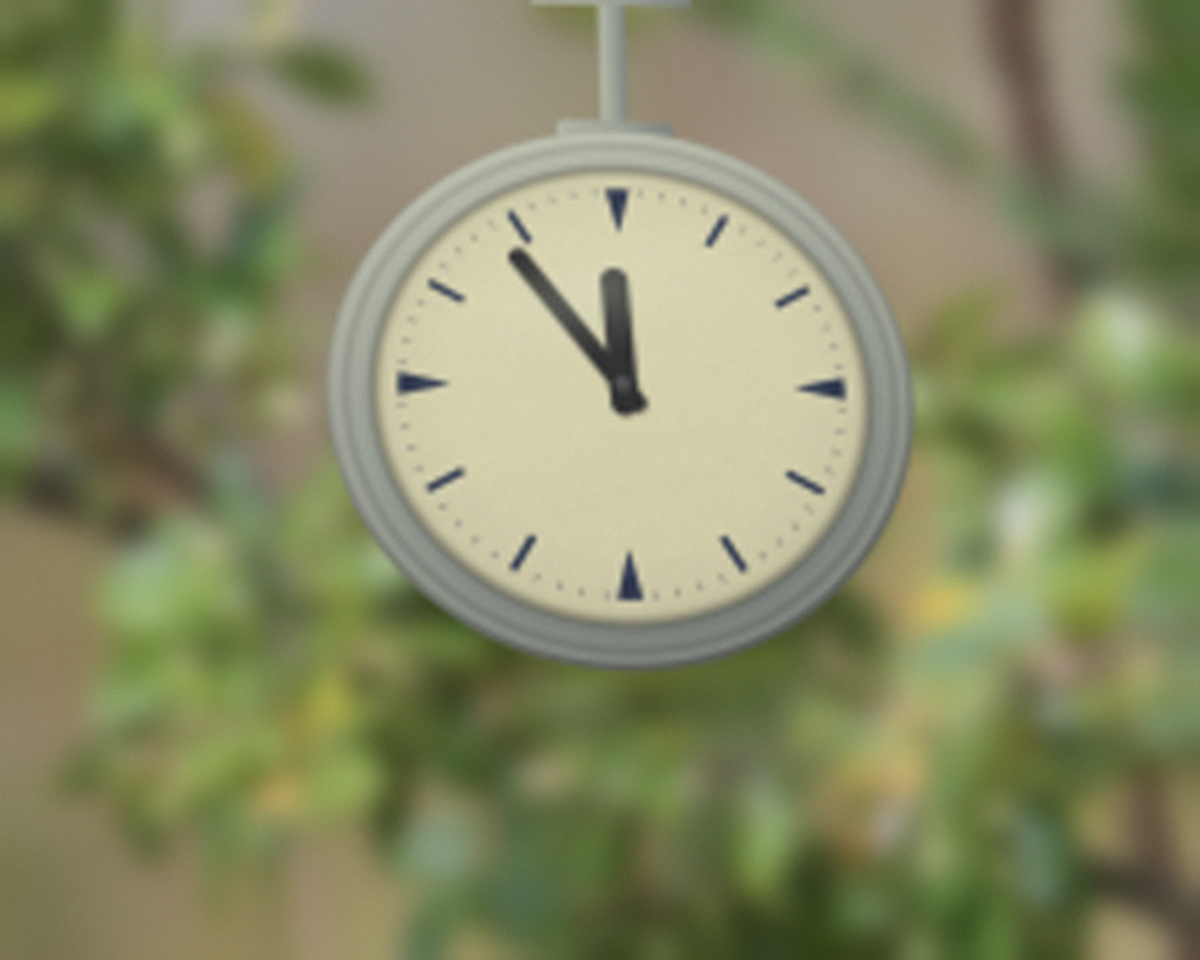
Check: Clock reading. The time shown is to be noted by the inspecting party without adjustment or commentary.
11:54
